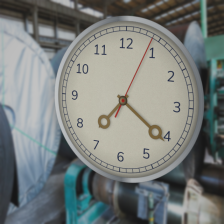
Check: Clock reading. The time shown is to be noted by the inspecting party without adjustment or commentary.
7:21:04
